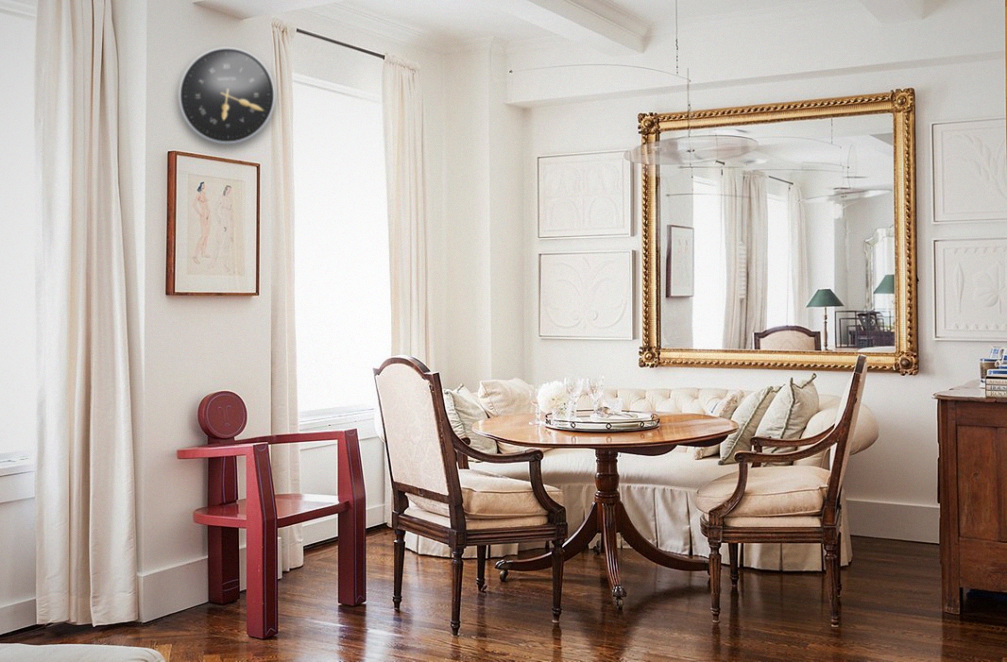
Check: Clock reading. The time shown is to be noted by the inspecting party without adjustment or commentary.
6:19
